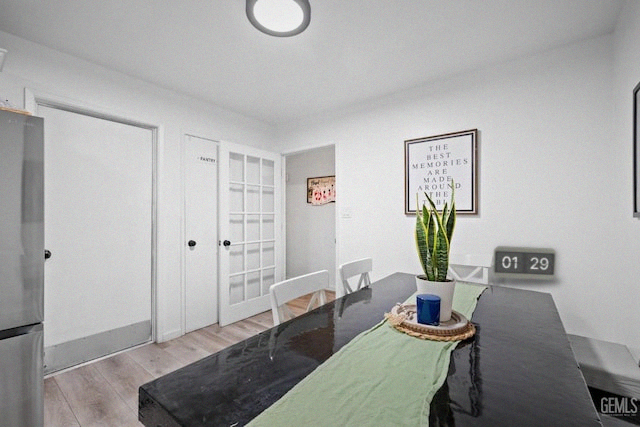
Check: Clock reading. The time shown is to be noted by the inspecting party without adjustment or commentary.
1:29
